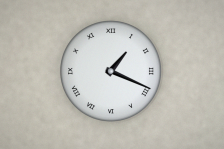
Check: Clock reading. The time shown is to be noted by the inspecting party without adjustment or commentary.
1:19
